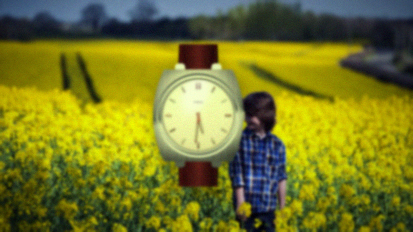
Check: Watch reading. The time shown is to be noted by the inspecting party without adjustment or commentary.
5:31
